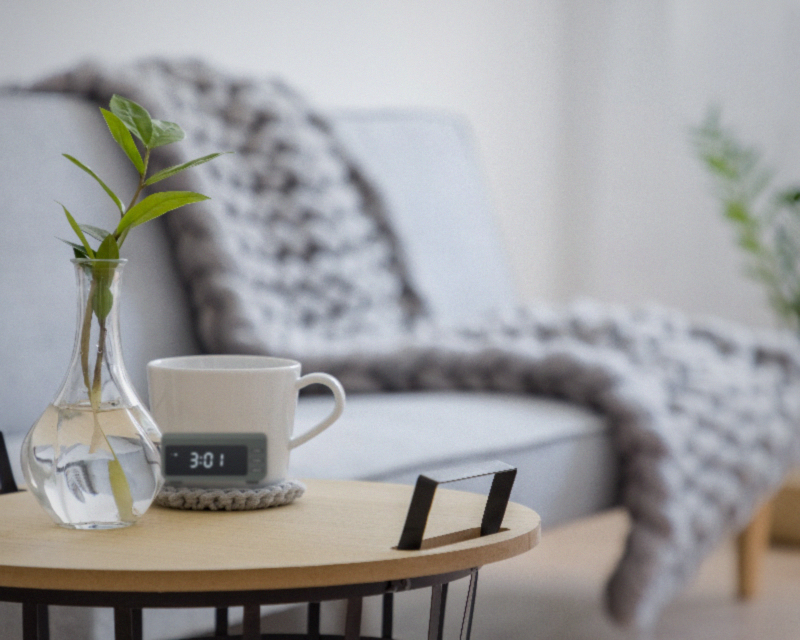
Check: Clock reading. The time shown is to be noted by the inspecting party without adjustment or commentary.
3:01
